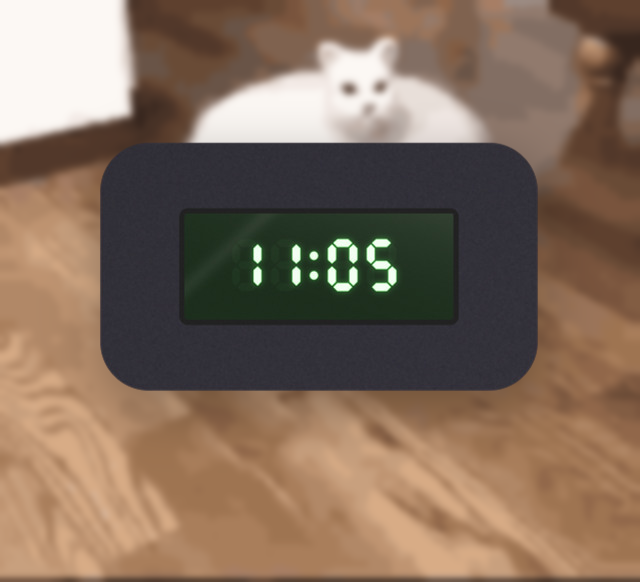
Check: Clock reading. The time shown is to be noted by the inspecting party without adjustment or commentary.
11:05
